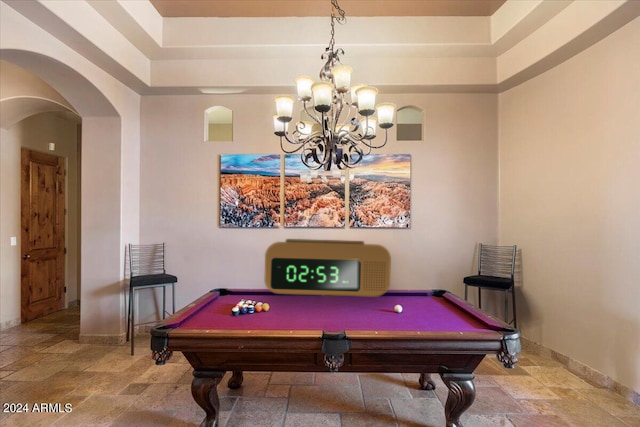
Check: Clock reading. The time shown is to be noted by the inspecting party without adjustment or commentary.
2:53
